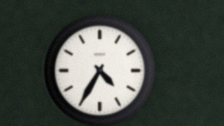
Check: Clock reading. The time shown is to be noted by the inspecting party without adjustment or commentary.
4:35
